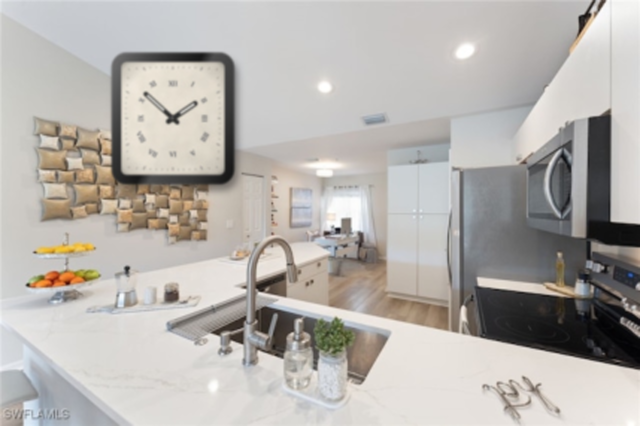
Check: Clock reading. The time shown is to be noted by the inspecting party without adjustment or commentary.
1:52
